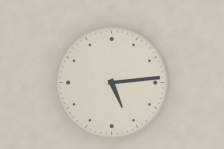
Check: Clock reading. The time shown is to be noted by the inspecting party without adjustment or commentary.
5:14
